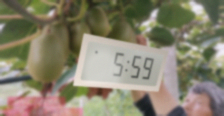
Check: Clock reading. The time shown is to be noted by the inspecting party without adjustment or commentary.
5:59
